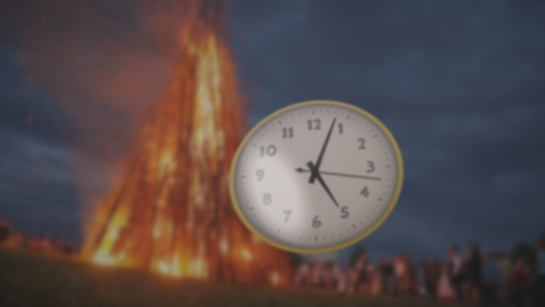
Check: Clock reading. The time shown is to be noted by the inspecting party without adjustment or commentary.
5:03:17
